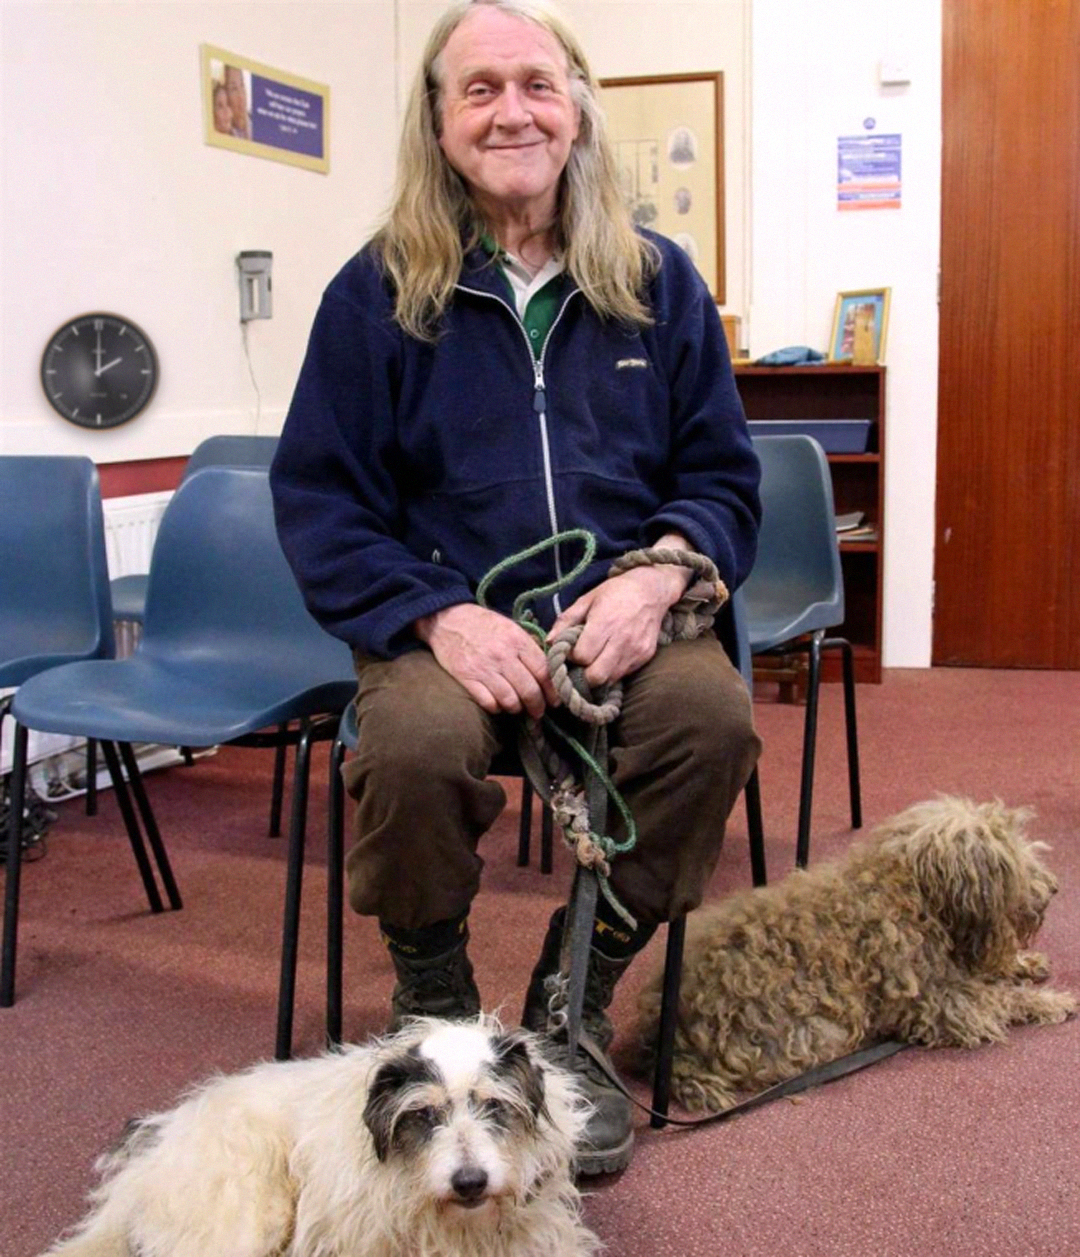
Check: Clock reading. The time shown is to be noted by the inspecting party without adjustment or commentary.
2:00
